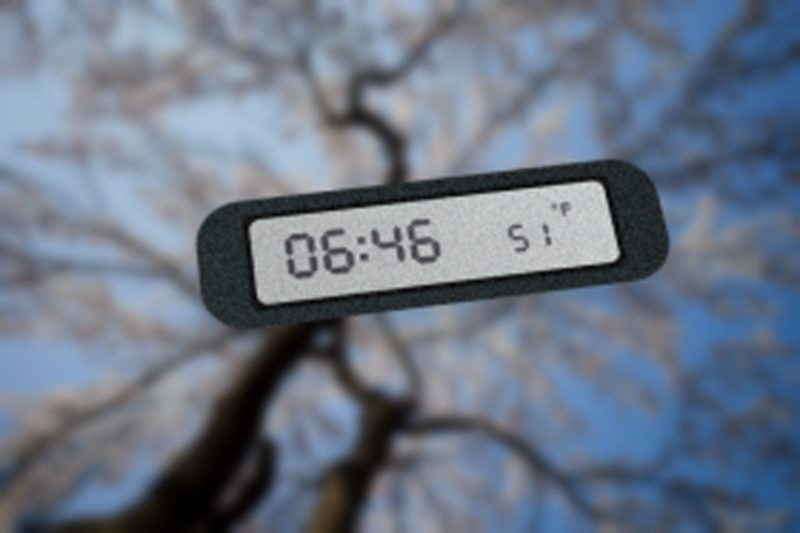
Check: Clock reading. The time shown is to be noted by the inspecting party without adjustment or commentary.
6:46
